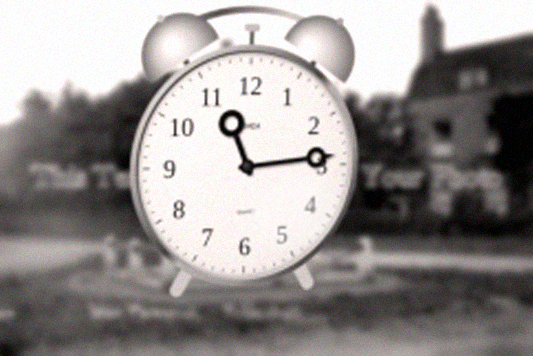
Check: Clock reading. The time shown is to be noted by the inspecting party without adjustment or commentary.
11:14
